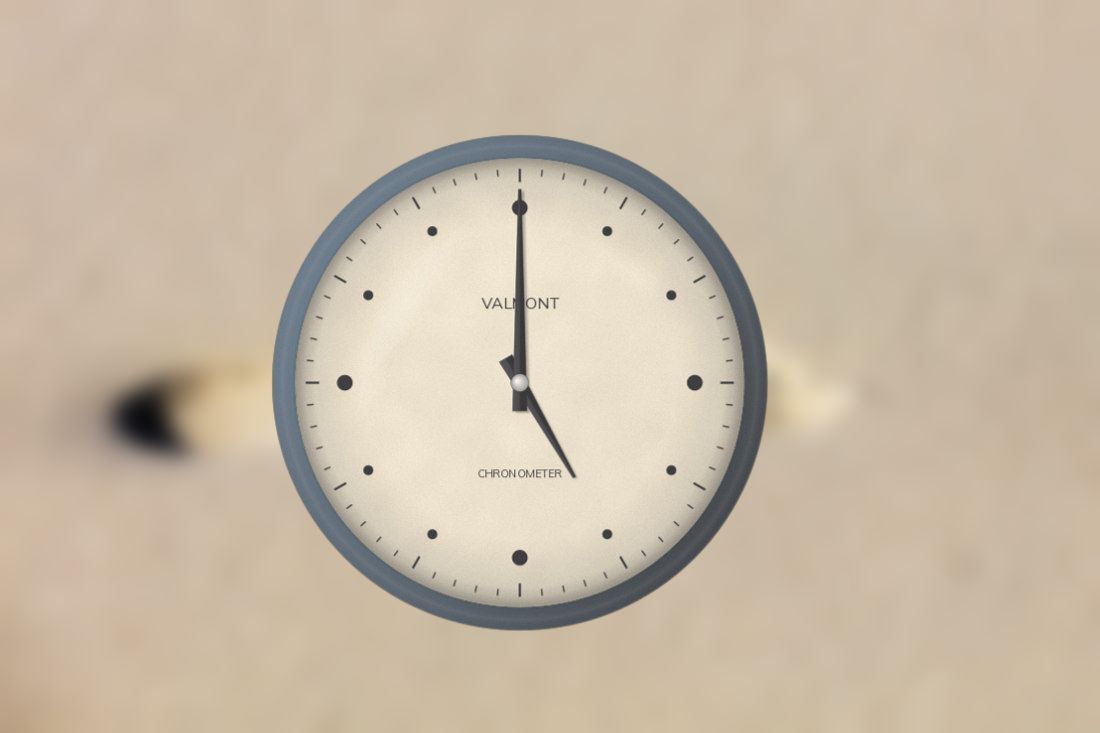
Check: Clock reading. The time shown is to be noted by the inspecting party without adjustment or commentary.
5:00
